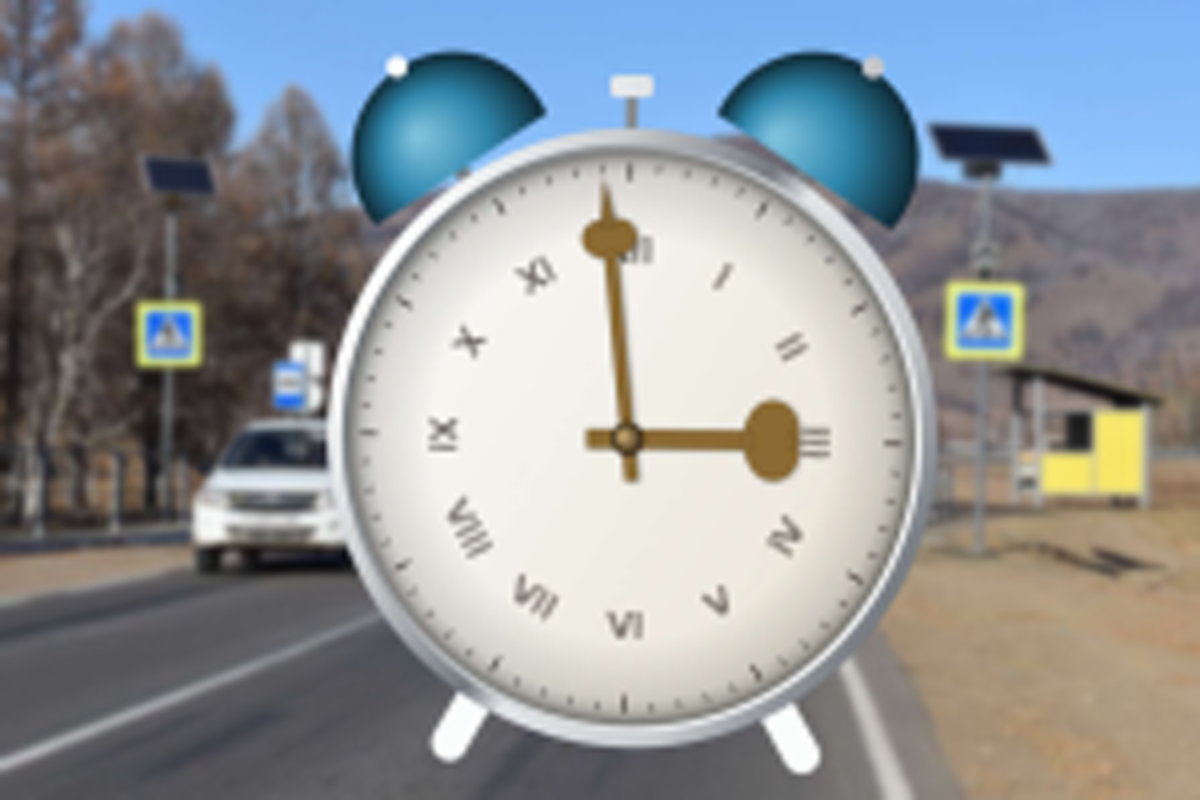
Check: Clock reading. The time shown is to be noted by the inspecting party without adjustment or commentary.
2:59
